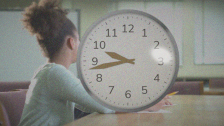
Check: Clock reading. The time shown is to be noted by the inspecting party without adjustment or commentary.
9:43
